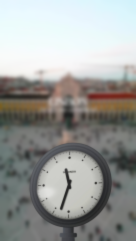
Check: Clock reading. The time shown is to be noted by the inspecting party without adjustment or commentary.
11:33
